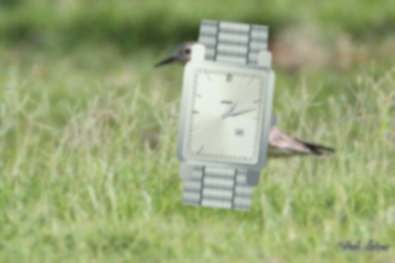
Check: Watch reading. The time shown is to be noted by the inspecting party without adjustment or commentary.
1:12
